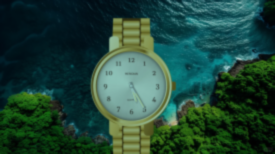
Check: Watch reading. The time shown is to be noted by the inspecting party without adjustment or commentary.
5:25
